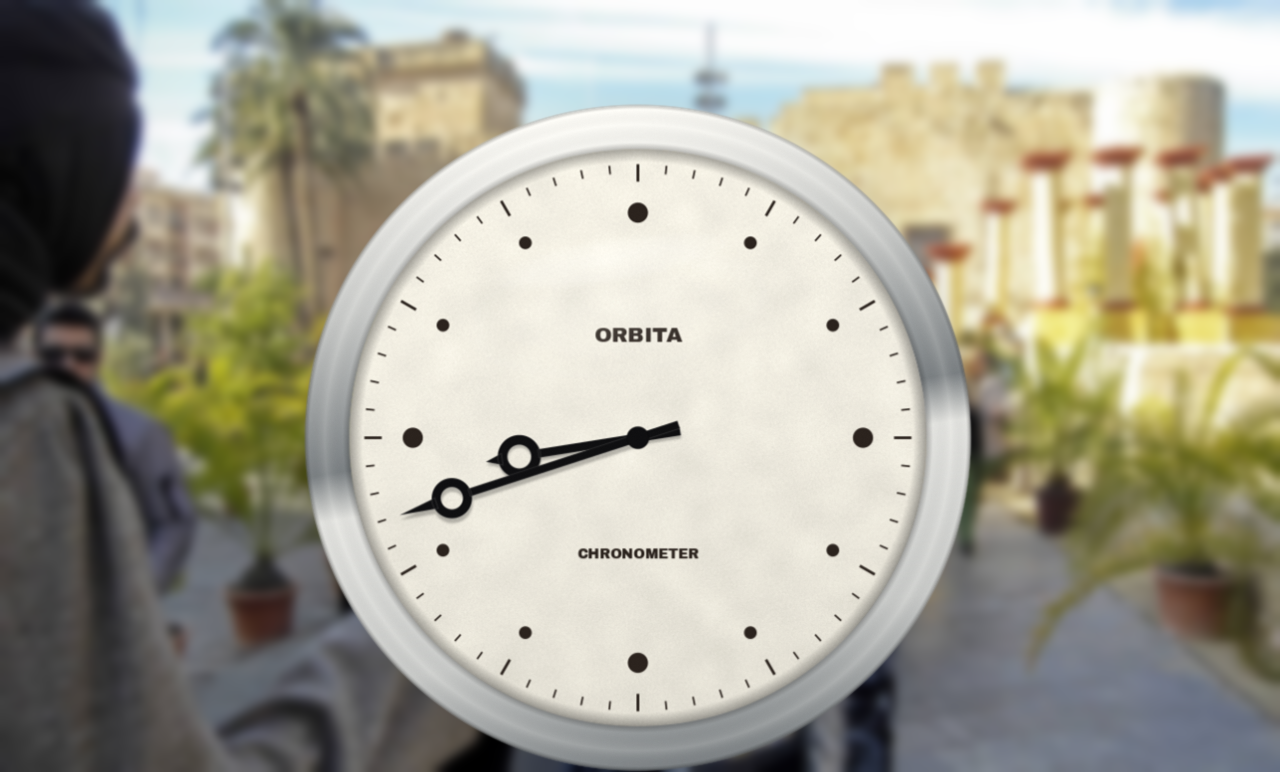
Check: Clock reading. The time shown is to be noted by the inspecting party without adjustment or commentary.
8:42
